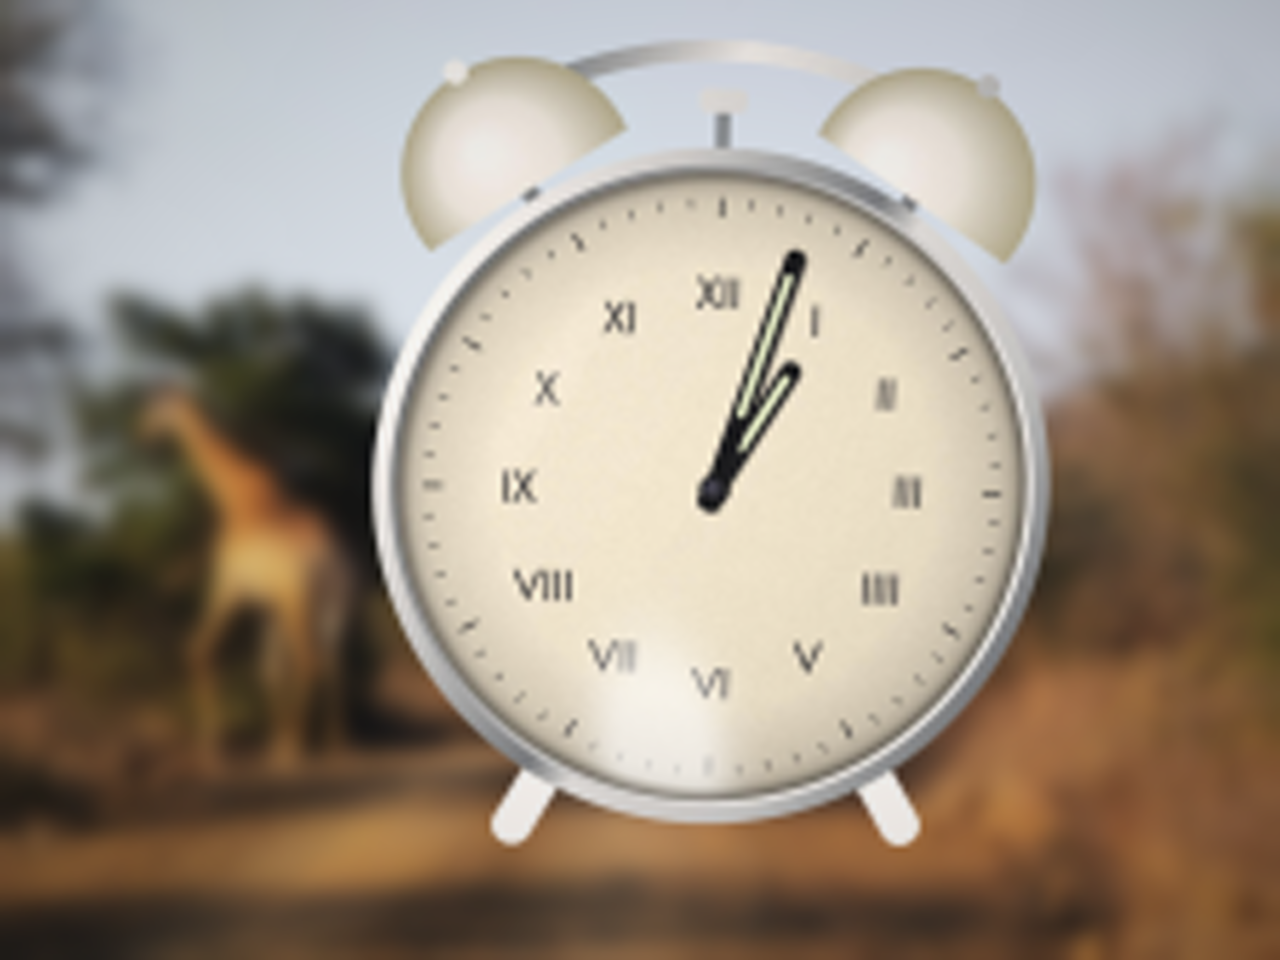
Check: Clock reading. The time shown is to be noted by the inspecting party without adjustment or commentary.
1:03
